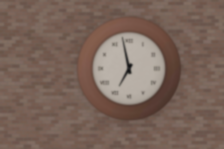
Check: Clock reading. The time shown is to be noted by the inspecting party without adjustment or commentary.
6:58
